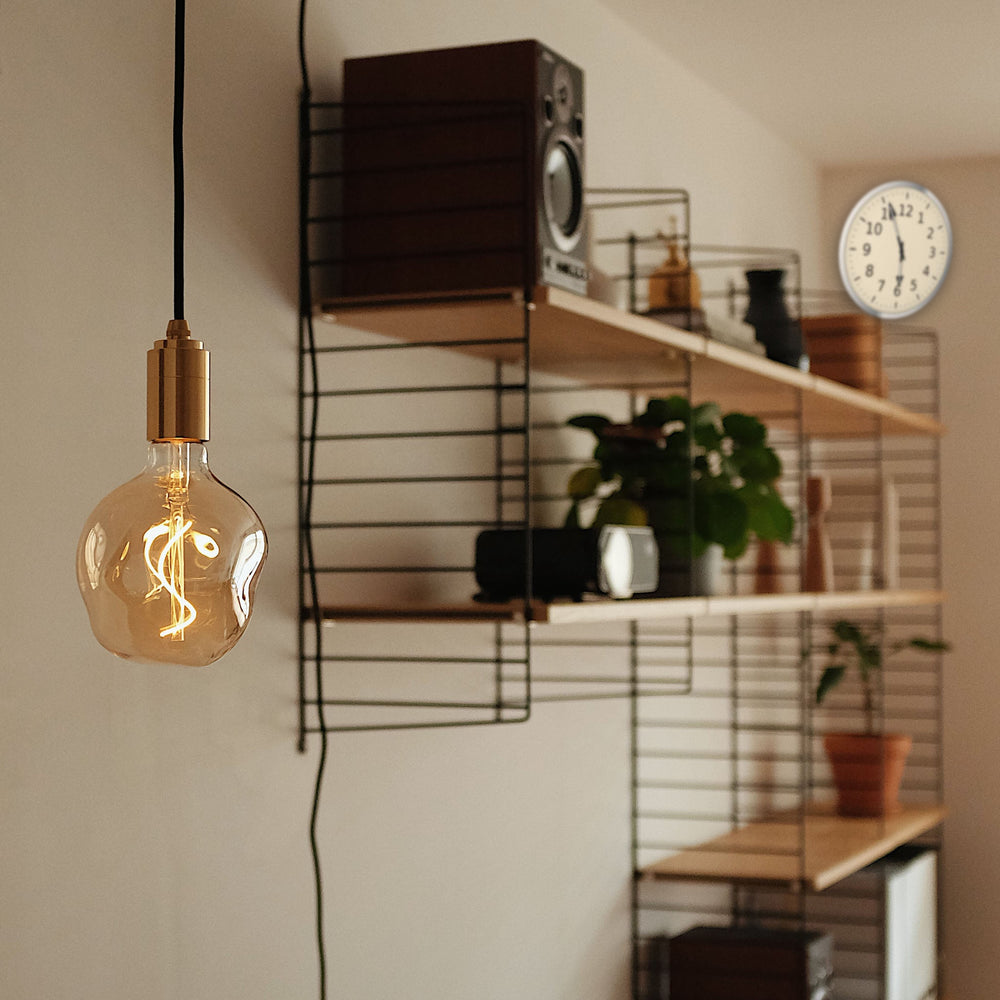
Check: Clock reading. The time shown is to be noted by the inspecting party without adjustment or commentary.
5:56
